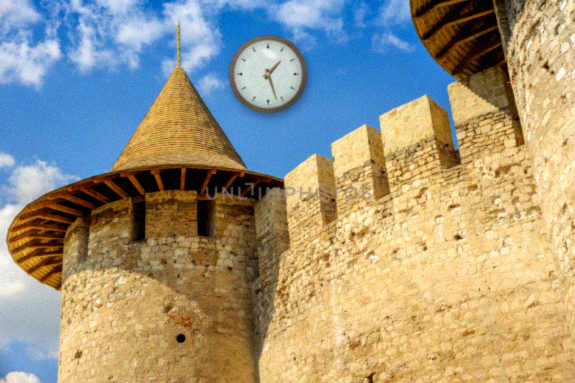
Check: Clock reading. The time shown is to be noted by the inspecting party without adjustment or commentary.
1:27
